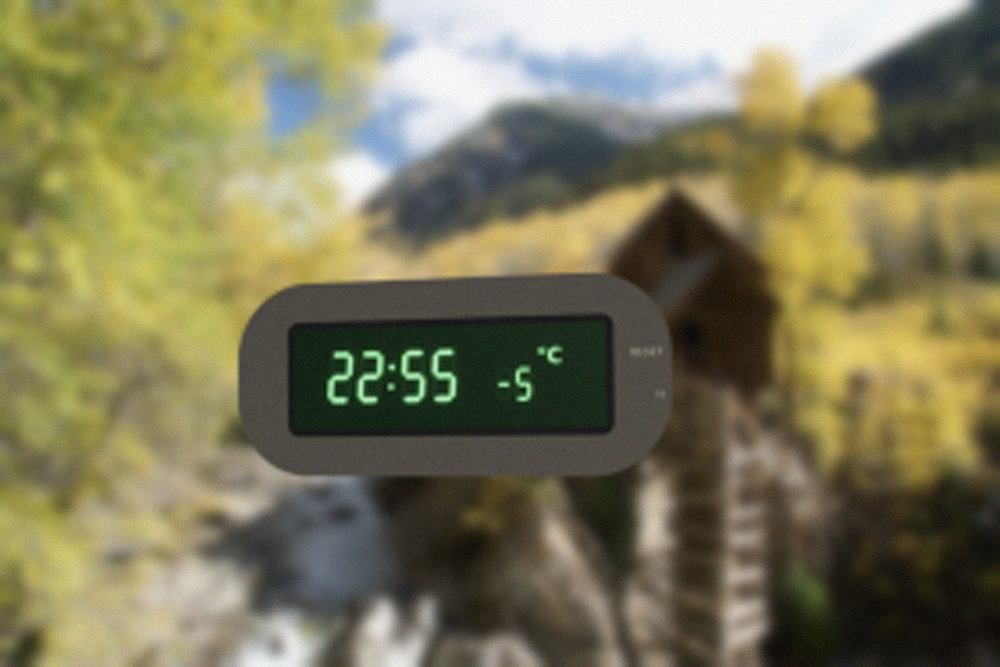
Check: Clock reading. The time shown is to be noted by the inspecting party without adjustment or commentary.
22:55
